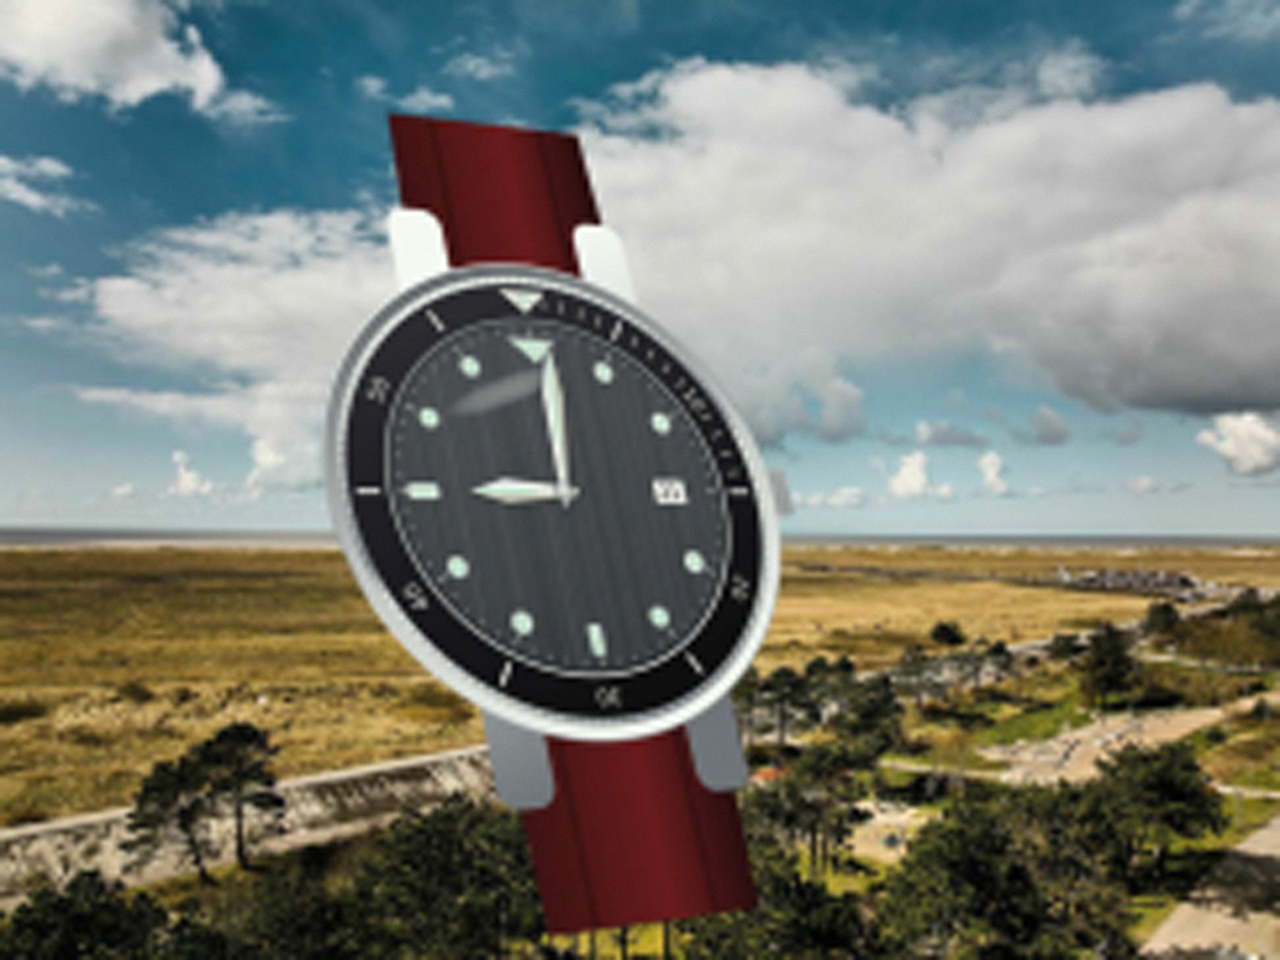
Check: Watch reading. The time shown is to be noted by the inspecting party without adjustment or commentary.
9:01
